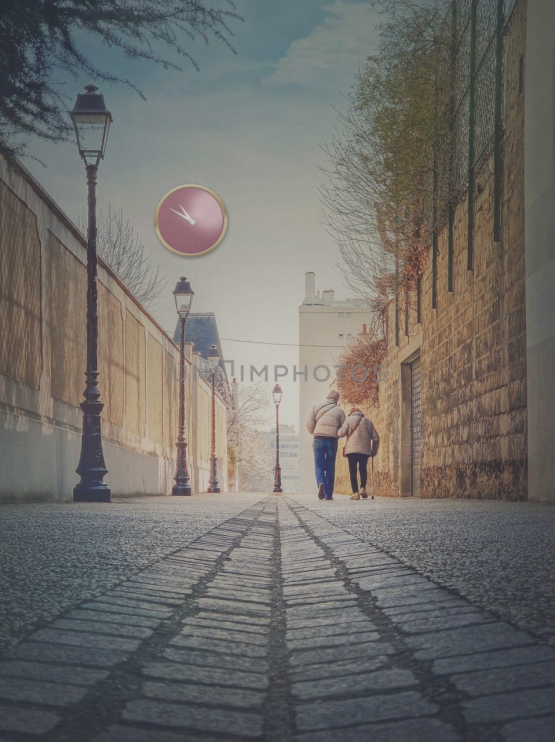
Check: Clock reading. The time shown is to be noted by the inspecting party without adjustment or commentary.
10:50
